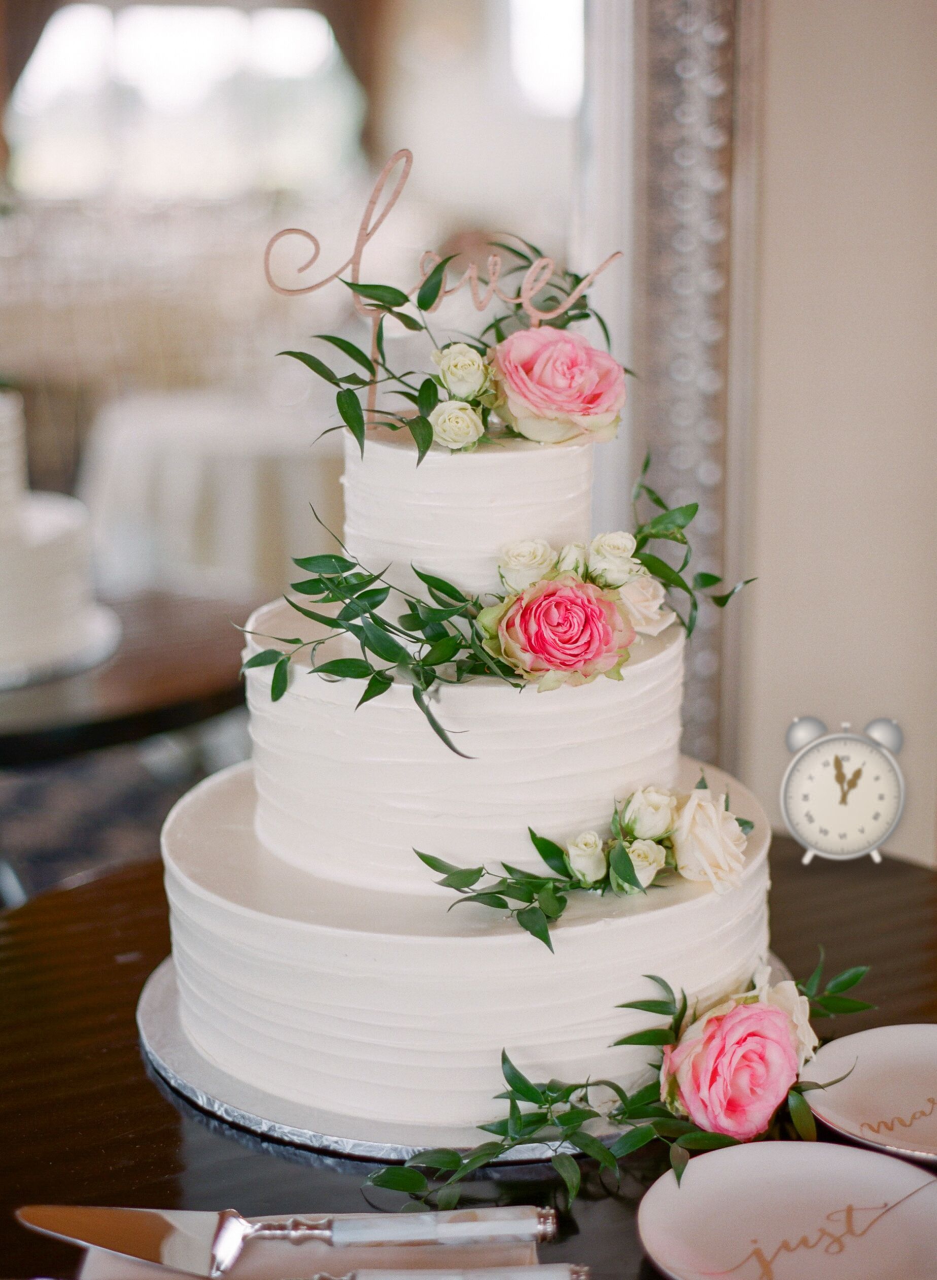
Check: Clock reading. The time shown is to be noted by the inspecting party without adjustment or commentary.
12:58
